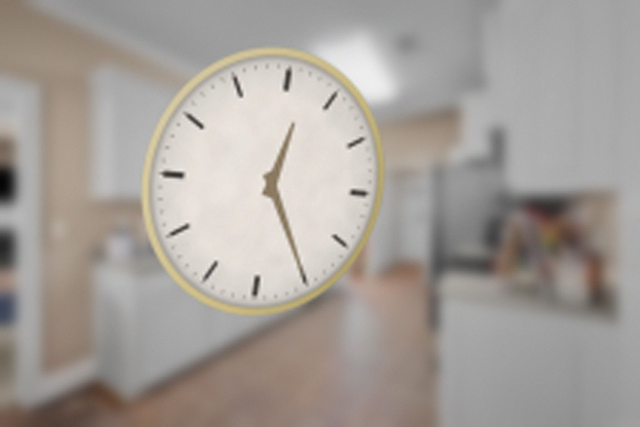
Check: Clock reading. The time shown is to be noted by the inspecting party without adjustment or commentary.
12:25
